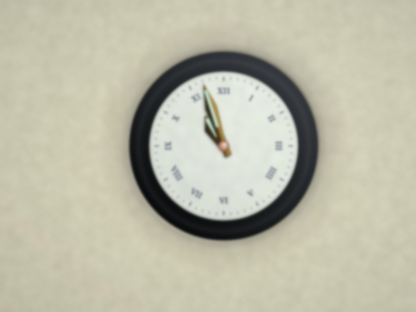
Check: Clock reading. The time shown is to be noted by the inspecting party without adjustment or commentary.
10:57
